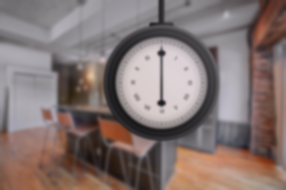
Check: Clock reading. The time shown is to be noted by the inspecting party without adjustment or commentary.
6:00
